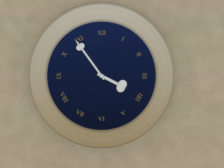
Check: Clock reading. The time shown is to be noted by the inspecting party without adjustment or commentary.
3:54
